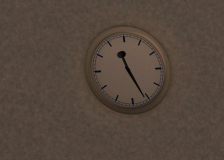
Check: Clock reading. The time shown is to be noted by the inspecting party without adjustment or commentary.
11:26
